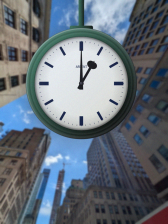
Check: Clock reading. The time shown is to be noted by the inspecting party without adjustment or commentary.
1:00
